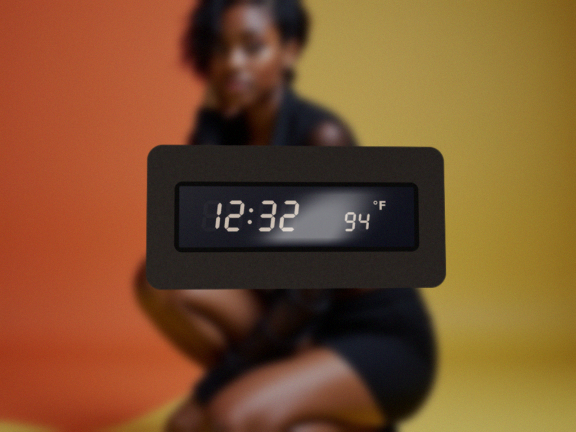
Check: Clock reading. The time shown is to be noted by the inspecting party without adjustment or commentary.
12:32
